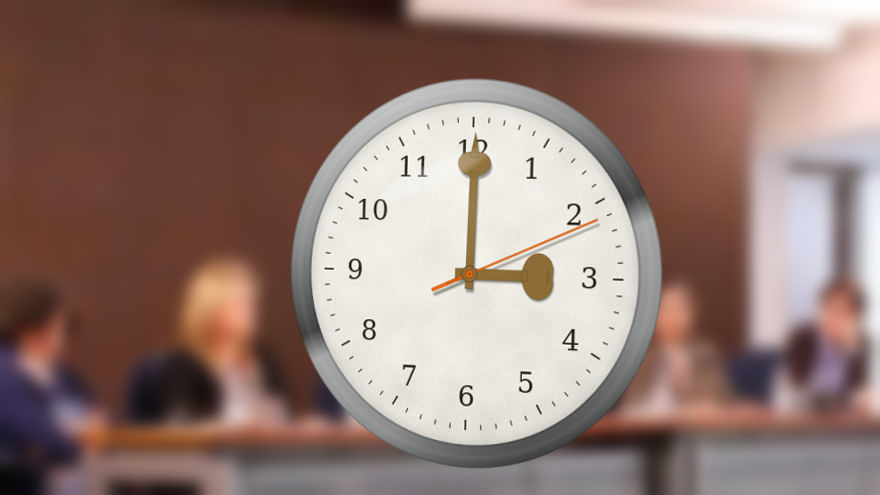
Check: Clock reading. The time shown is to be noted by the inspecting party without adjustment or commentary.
3:00:11
